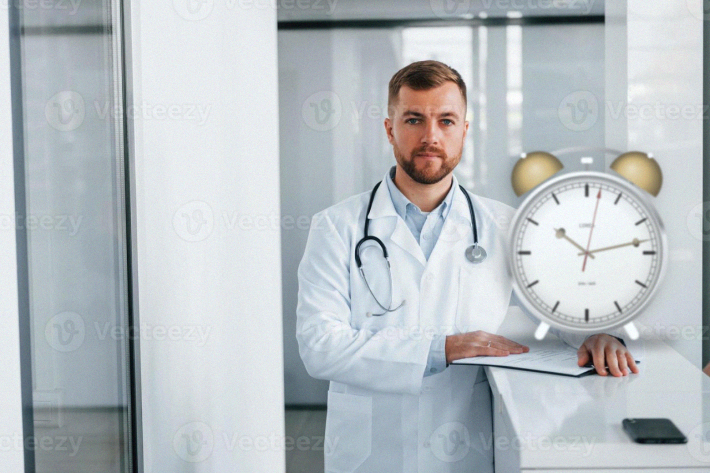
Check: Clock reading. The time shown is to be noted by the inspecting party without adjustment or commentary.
10:13:02
